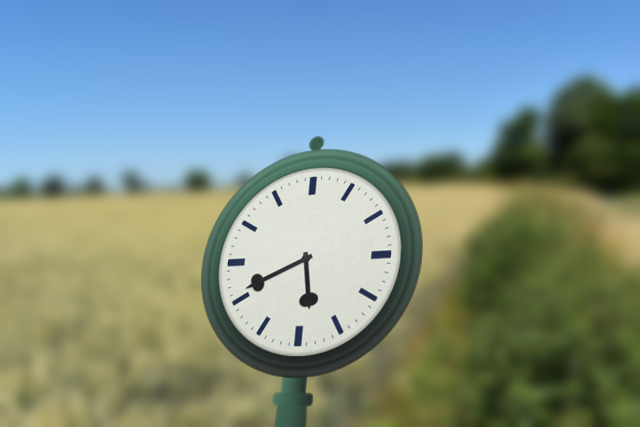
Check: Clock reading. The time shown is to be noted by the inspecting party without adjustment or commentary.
5:41
